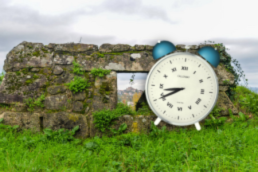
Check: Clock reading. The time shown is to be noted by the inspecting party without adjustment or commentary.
8:40
